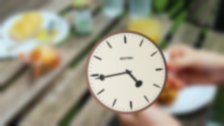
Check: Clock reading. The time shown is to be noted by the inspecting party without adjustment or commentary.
4:44
